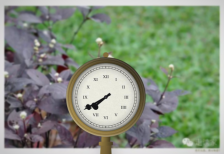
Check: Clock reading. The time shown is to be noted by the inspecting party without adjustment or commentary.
7:40
